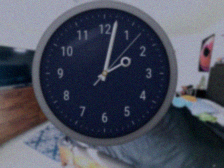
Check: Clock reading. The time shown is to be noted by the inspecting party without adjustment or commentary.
2:02:07
